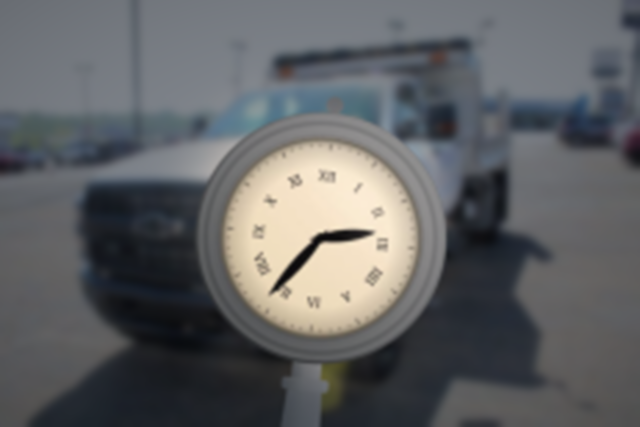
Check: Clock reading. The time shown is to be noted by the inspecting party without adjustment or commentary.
2:36
